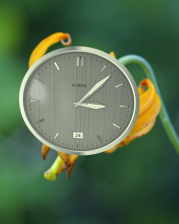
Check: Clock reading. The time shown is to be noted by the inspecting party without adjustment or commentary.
3:07
